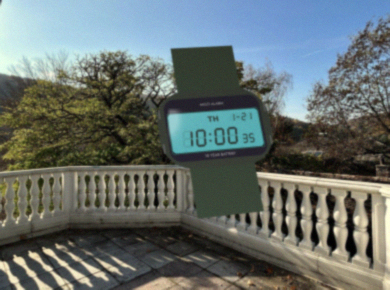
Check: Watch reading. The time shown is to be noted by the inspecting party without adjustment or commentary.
10:00
